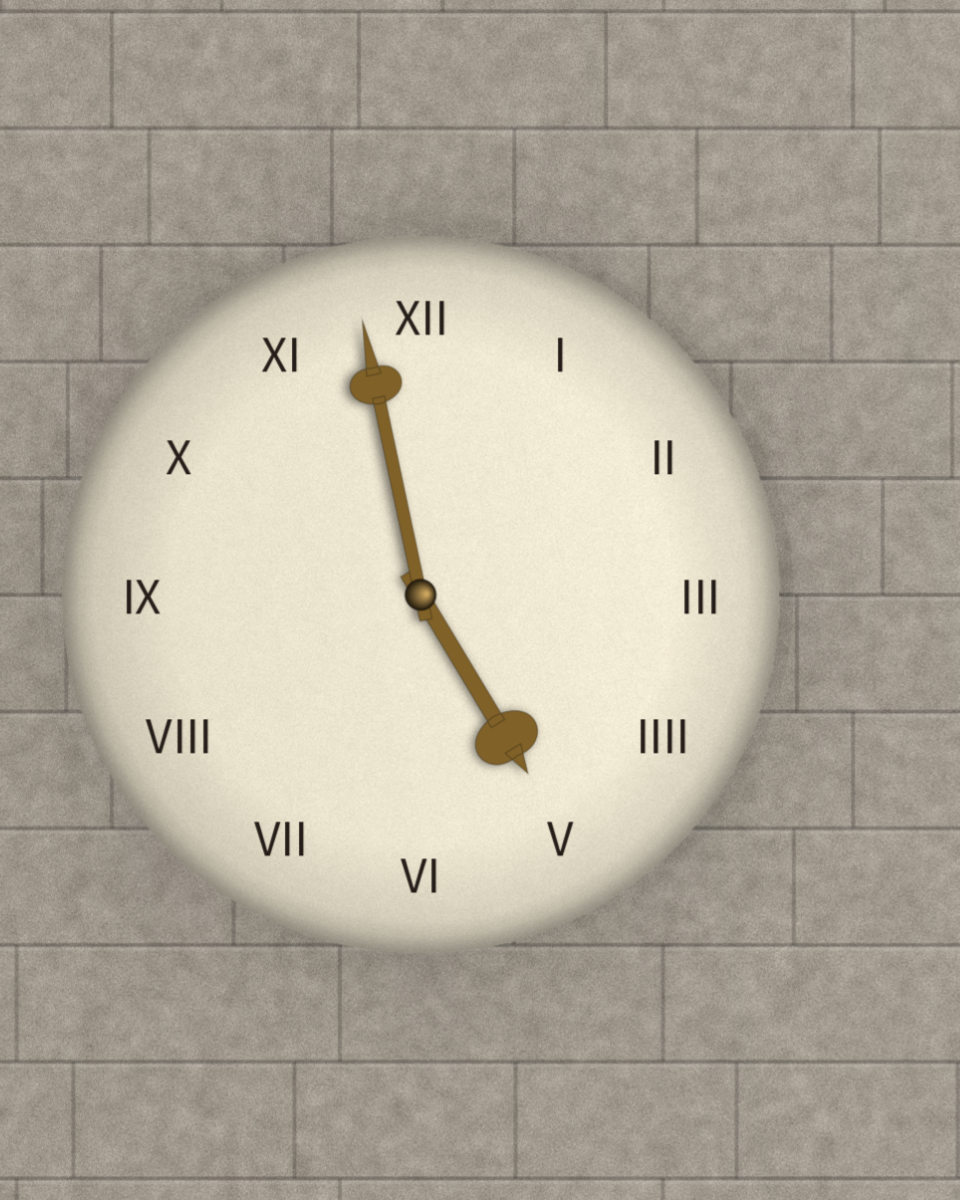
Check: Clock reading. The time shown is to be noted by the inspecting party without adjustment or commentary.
4:58
